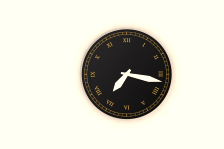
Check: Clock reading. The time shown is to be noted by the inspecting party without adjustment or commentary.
7:17
